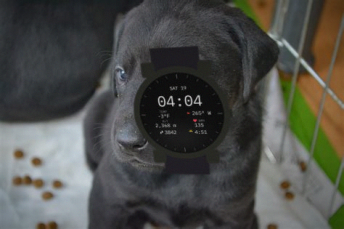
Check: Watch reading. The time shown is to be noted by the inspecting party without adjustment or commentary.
4:04
